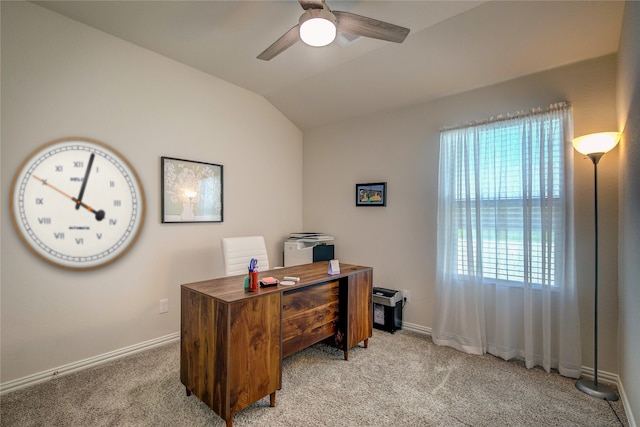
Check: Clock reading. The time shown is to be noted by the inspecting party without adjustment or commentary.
4:02:50
